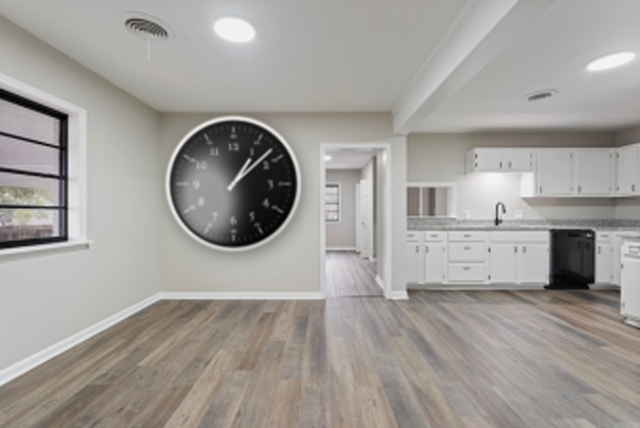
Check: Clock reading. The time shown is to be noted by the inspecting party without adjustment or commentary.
1:08
